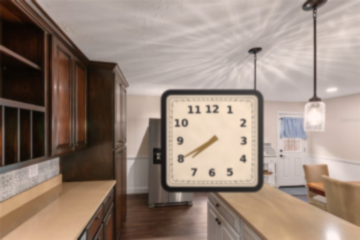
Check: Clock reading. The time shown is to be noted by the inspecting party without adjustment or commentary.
7:40
